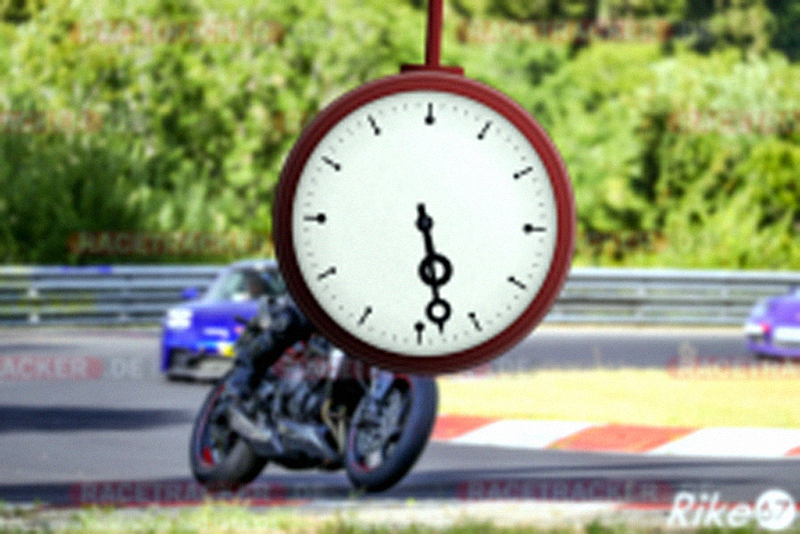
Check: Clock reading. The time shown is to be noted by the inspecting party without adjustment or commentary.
5:28
